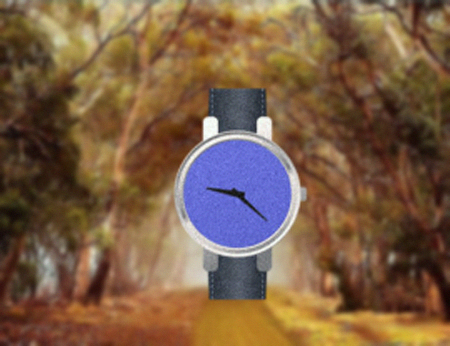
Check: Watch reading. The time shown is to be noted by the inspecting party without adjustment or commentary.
9:22
